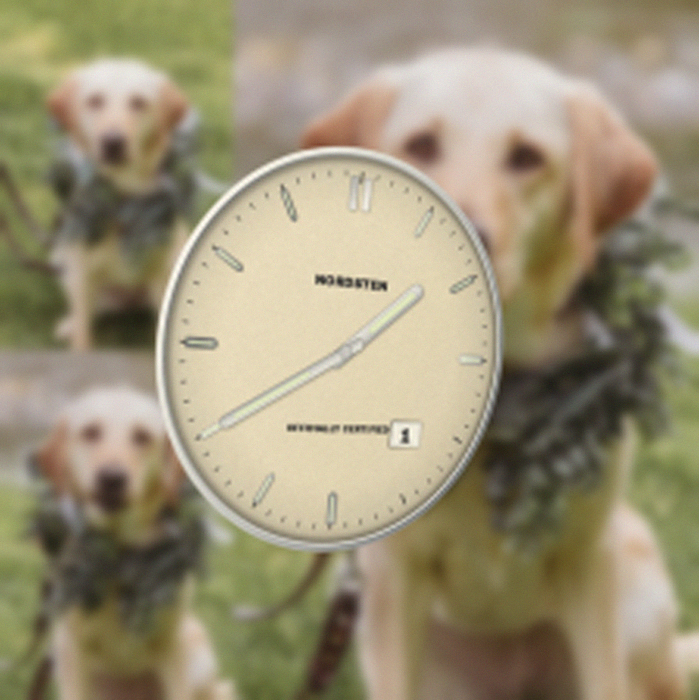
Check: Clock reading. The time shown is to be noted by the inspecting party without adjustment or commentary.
1:40
